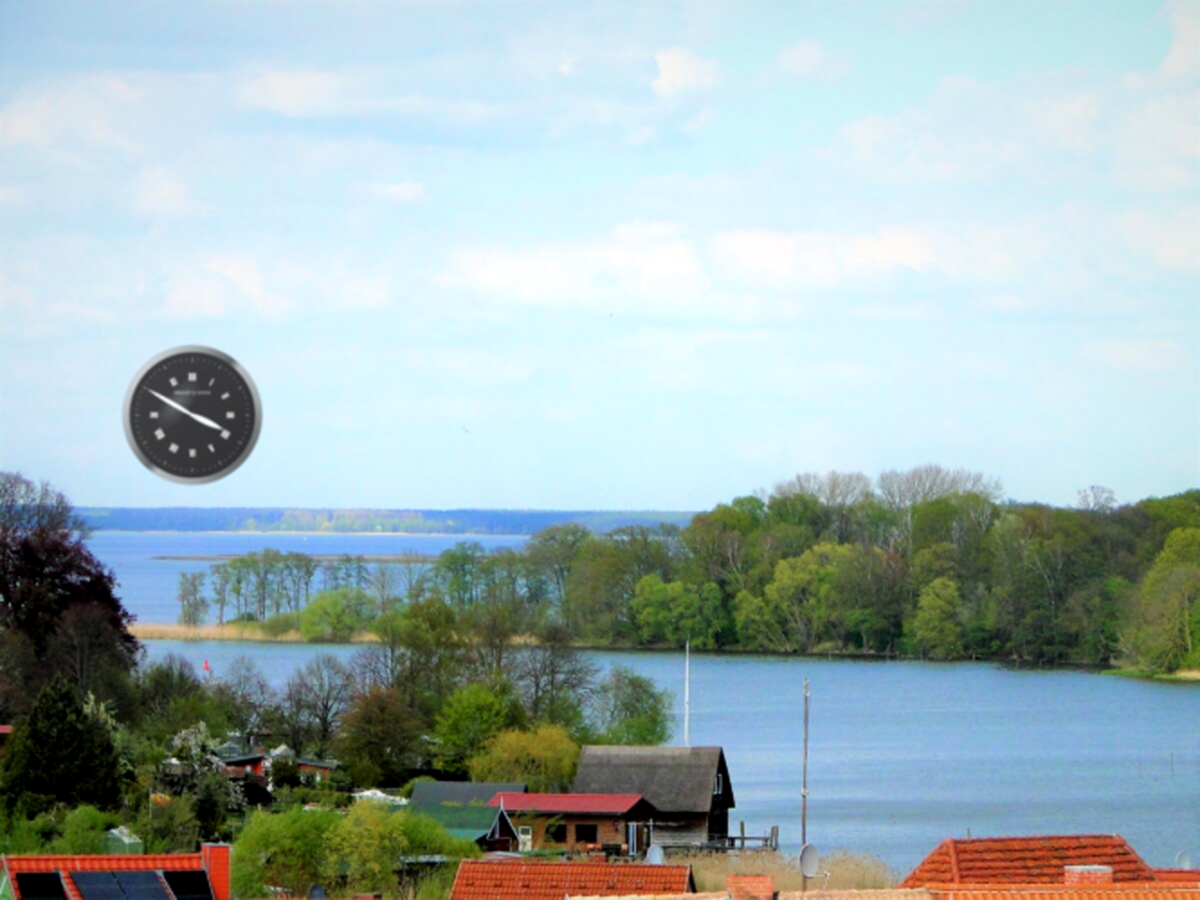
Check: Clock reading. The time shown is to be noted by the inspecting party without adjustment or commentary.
3:50
